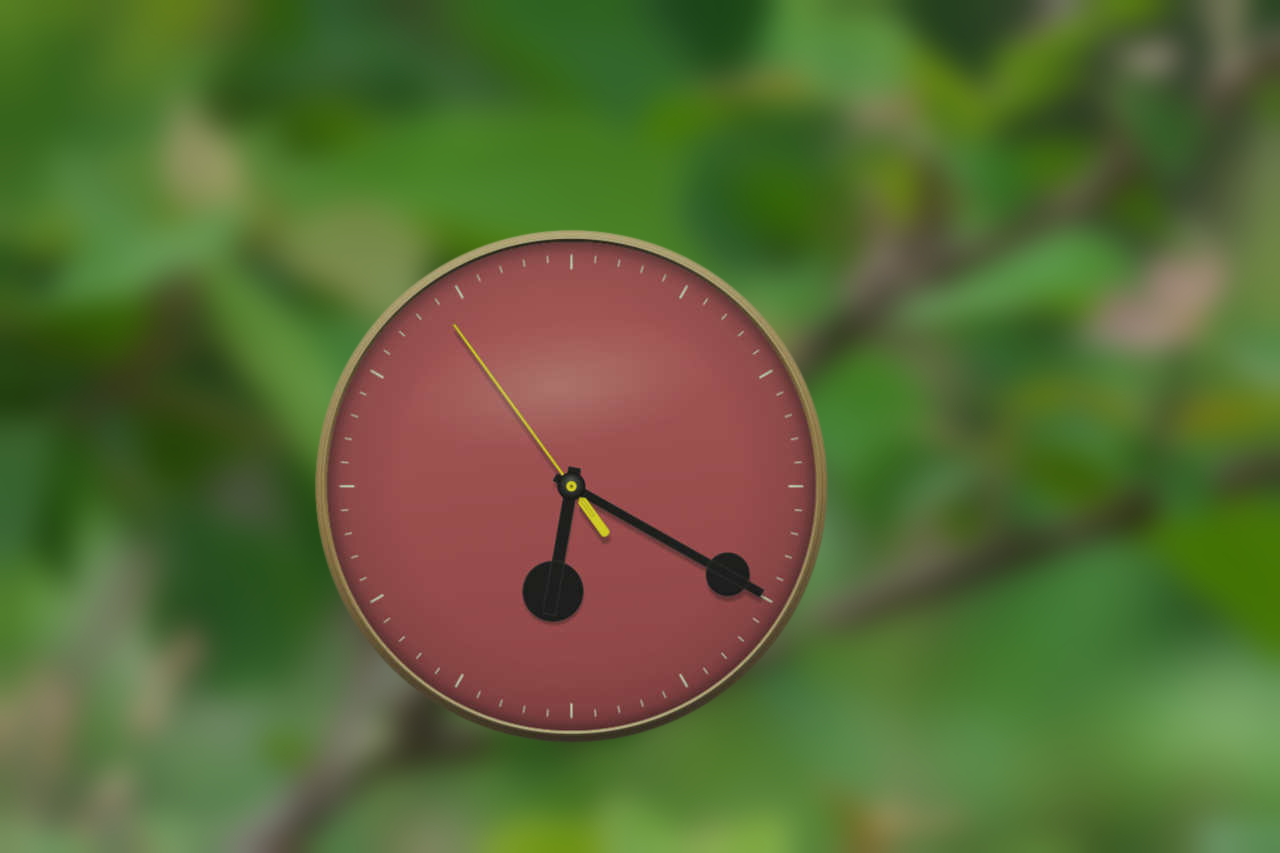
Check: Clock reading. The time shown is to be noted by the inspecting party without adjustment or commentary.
6:19:54
